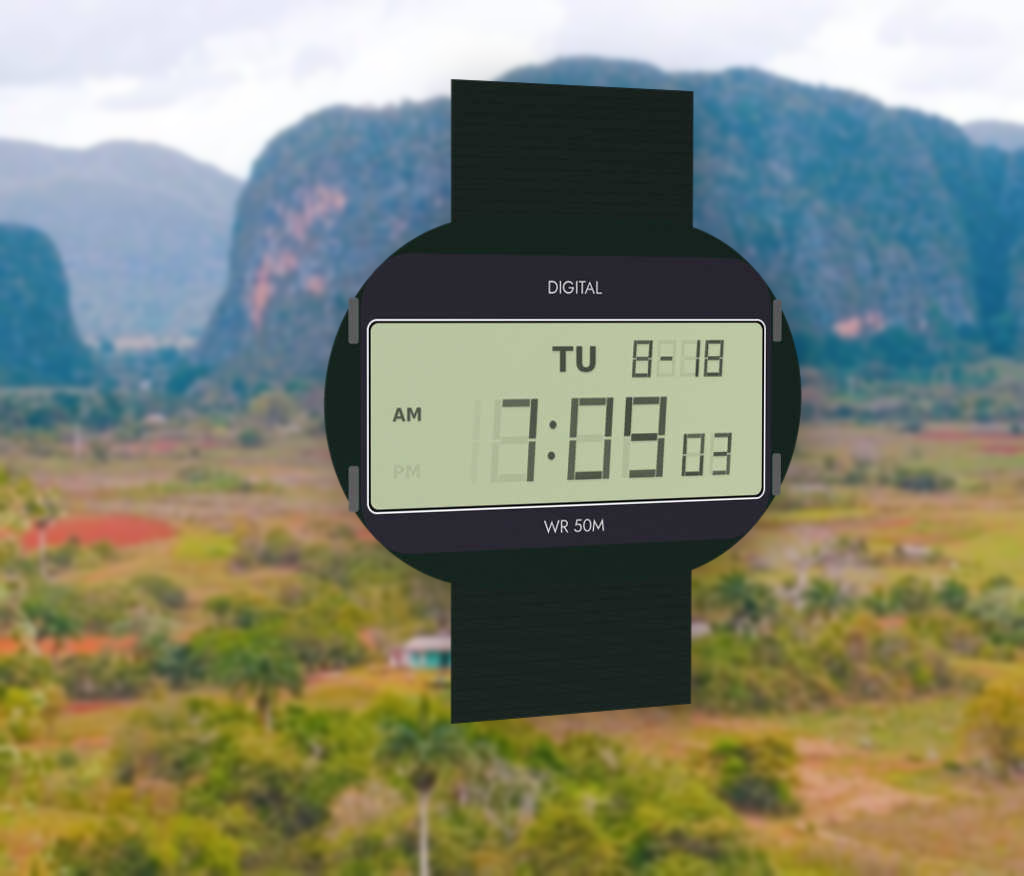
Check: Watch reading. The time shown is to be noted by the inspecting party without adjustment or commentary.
7:09:03
